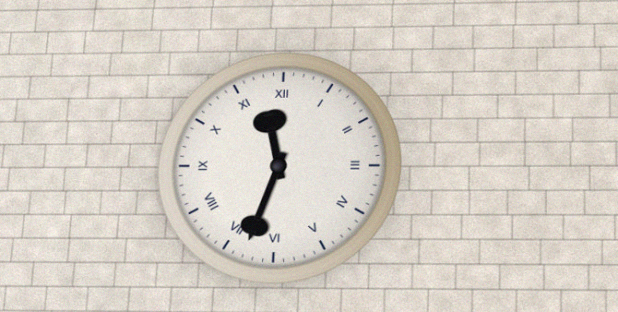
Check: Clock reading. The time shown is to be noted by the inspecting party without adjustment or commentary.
11:33
